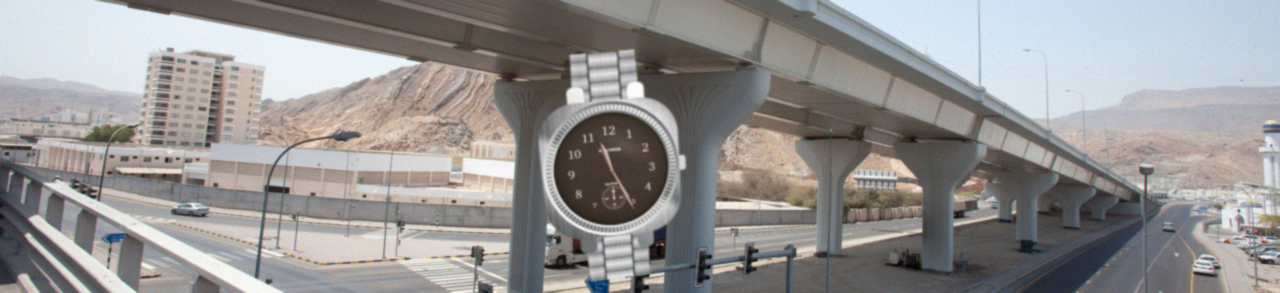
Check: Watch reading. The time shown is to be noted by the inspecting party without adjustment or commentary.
11:26
